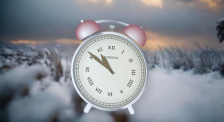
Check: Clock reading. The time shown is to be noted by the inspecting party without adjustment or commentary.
10:51
